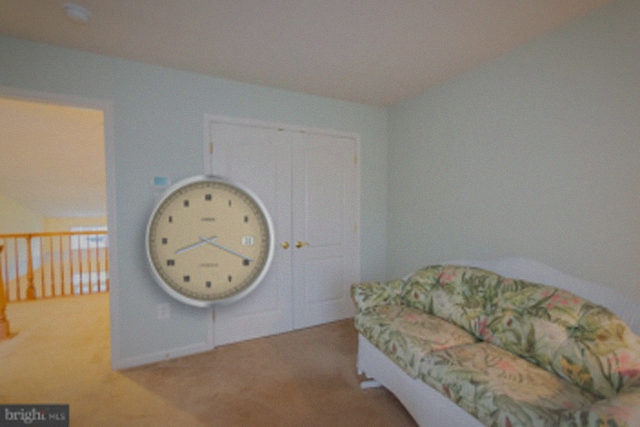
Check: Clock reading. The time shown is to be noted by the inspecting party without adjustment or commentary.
8:19
